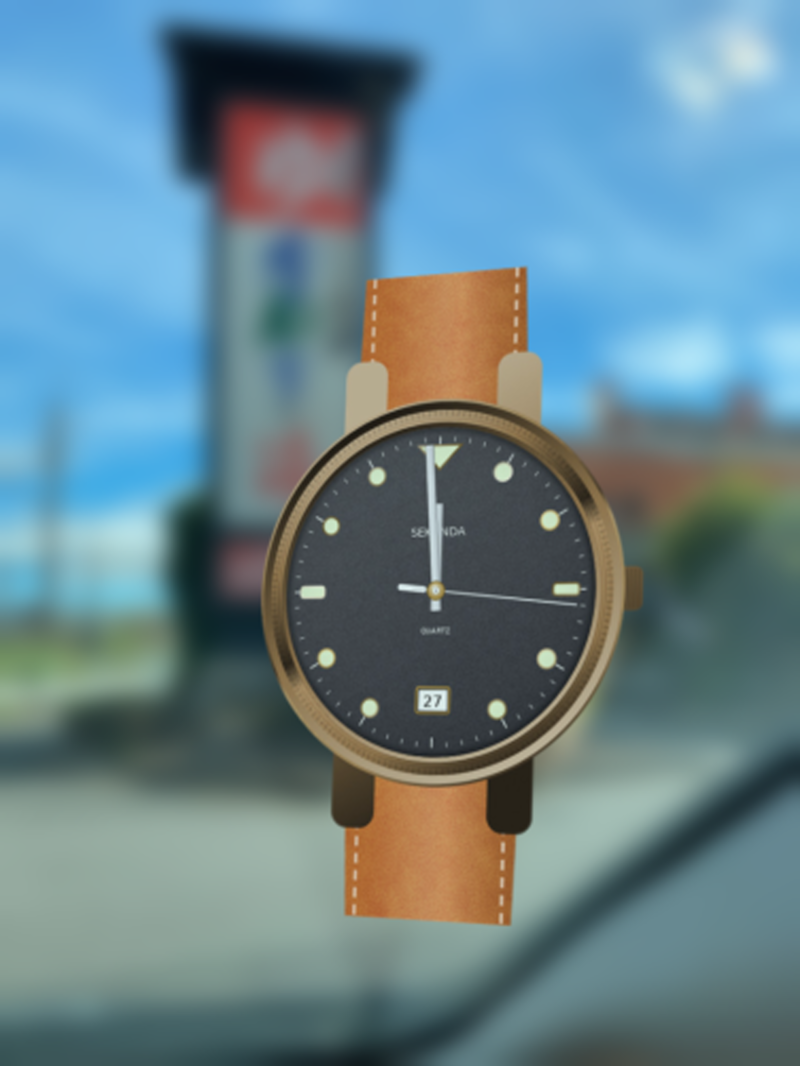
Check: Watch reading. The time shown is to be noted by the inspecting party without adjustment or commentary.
11:59:16
